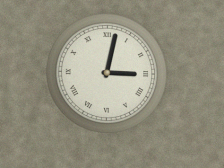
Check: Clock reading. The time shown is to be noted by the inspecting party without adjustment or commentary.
3:02
